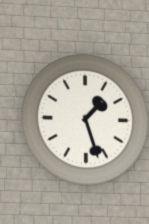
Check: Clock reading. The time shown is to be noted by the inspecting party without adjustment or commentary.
1:27
